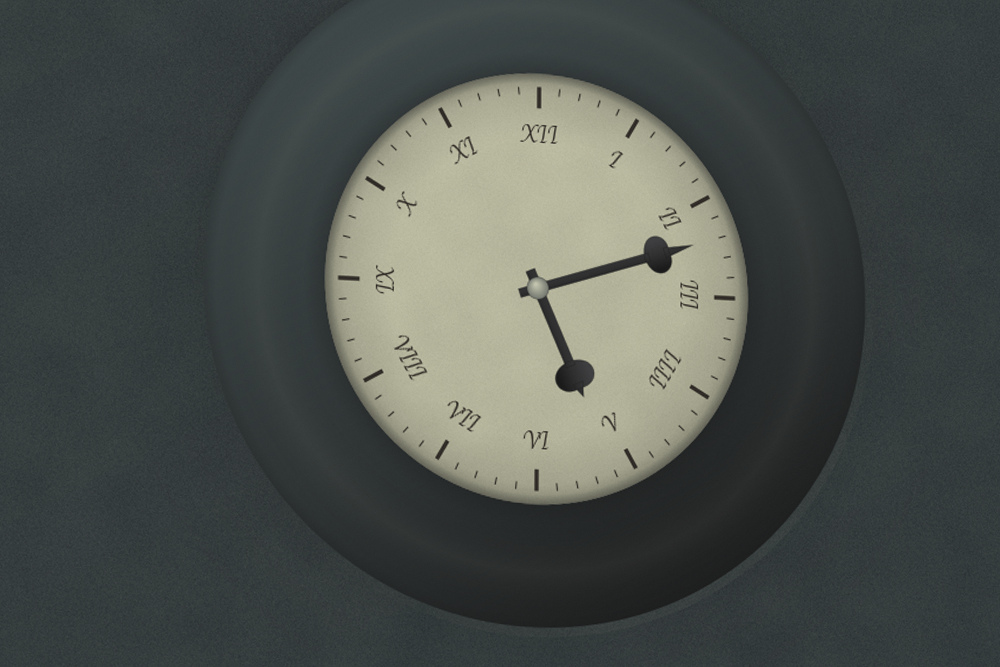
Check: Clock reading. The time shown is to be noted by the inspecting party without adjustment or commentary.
5:12
